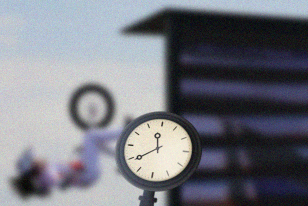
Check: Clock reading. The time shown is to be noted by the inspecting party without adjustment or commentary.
11:39
